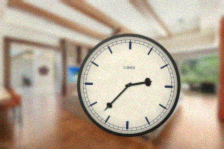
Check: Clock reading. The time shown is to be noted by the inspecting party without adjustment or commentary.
2:37
